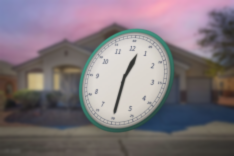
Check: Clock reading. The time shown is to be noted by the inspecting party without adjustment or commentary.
12:30
